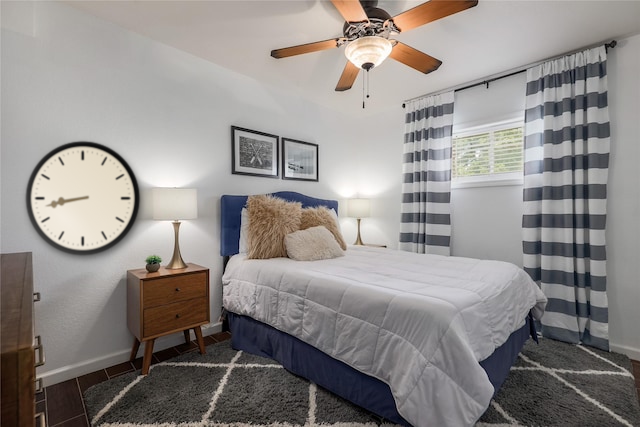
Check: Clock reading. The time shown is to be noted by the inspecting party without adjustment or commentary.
8:43
